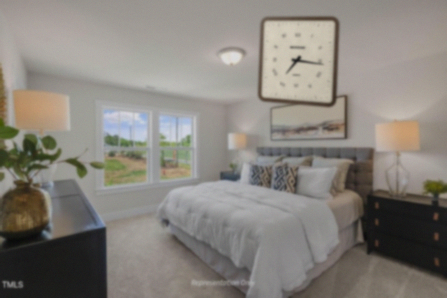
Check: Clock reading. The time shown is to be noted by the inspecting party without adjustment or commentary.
7:16
